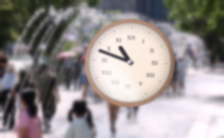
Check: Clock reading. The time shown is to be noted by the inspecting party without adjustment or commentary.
10:48
